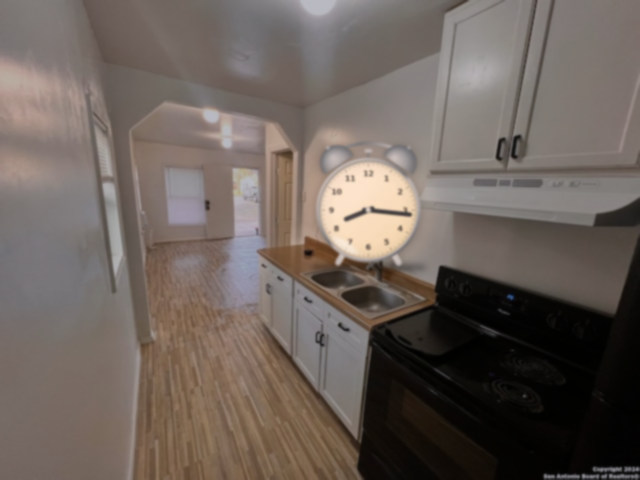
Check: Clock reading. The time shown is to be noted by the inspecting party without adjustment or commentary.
8:16
